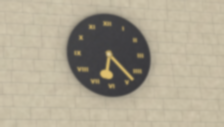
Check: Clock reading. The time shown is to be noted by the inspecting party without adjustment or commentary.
6:23
